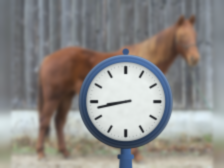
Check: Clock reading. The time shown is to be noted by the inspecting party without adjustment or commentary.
8:43
